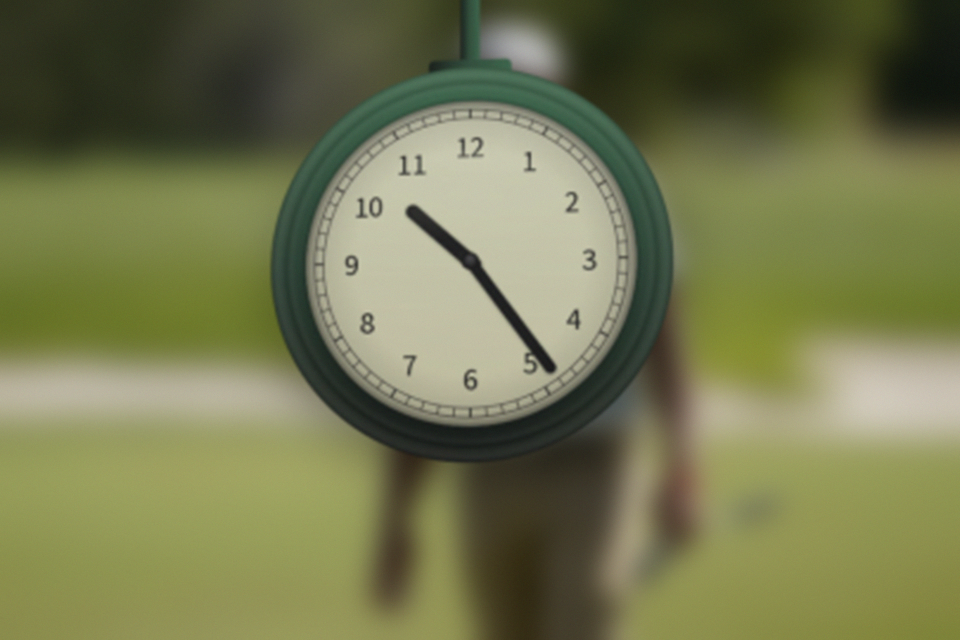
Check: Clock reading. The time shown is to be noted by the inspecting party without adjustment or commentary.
10:24
